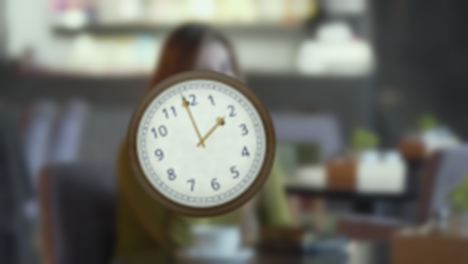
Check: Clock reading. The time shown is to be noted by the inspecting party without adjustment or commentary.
1:59
